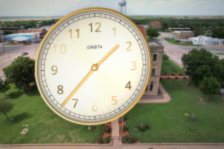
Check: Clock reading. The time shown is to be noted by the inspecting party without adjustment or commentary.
1:37
